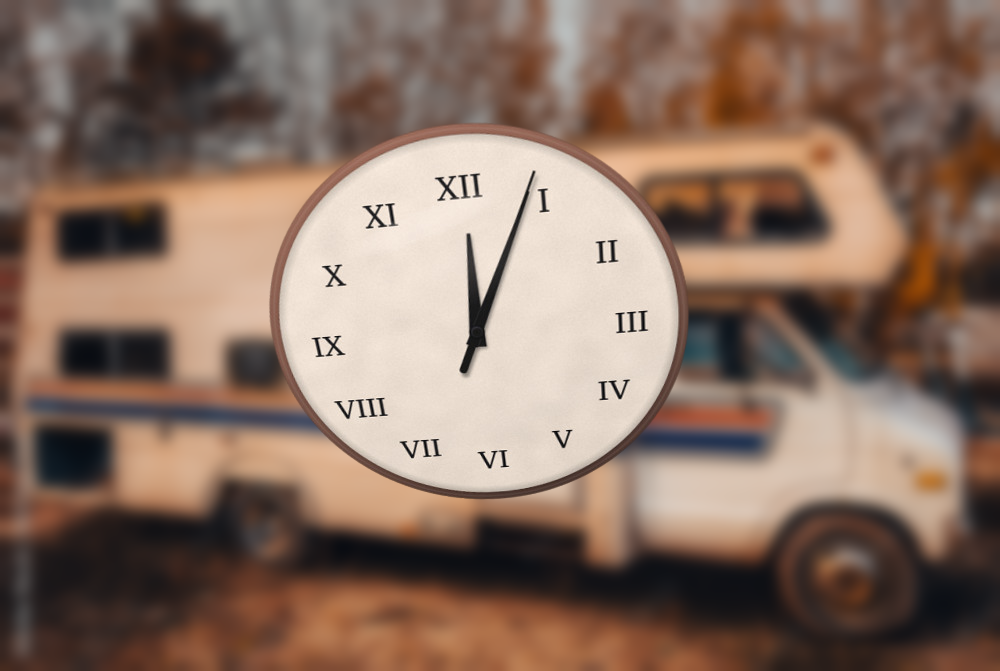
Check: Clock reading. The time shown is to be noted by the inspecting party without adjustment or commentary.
12:04:04
